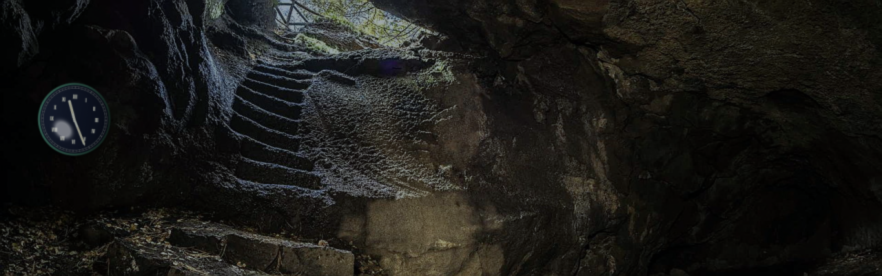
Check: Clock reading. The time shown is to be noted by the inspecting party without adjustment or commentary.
11:26
